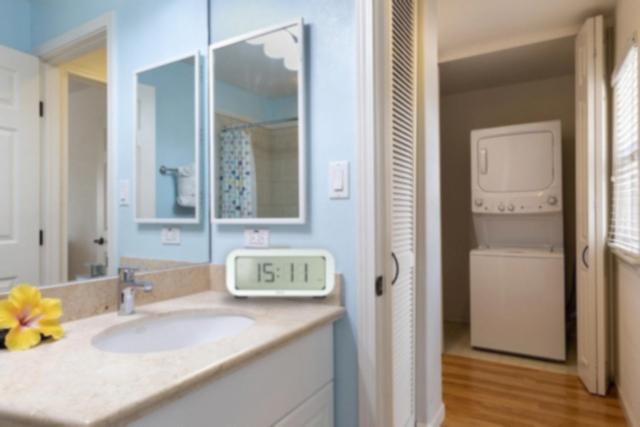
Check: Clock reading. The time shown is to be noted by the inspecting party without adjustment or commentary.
15:11
